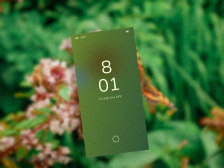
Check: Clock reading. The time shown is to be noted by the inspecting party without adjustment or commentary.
8:01
